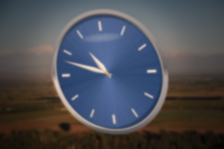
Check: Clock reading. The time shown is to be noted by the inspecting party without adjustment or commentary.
10:48
